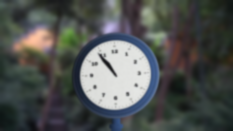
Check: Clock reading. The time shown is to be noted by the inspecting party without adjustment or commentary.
10:54
